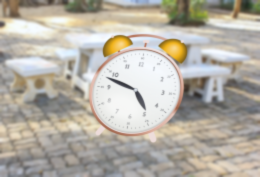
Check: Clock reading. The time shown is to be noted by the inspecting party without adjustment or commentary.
4:48
